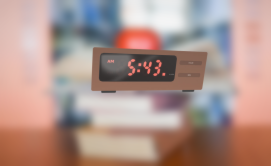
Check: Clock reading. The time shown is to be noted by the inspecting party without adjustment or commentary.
5:43
